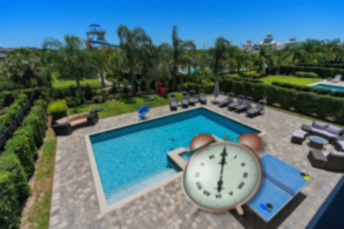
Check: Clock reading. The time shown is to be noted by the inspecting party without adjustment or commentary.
6:00
